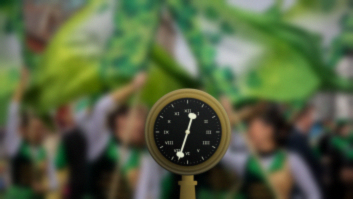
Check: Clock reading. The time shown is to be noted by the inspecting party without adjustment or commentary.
12:33
